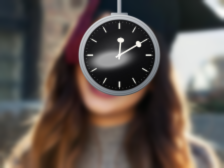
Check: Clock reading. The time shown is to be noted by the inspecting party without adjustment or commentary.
12:10
